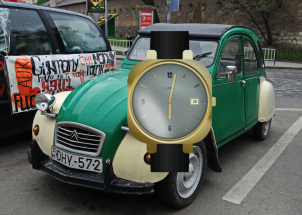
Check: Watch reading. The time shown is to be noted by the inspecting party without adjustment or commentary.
6:02
